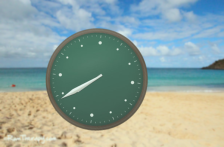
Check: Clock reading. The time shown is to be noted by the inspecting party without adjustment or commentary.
7:39
